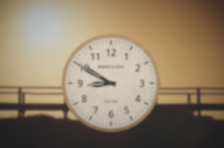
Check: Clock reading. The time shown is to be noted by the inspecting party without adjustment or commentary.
8:50
